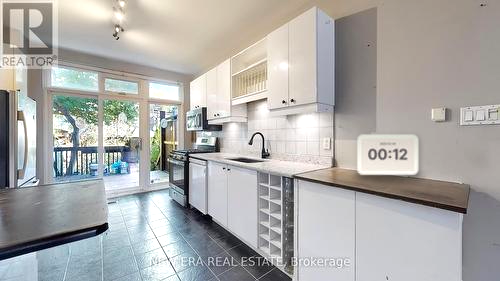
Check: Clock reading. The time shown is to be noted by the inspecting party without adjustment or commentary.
0:12
